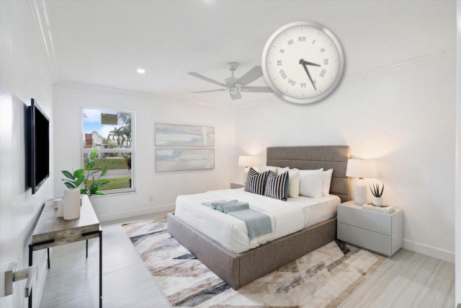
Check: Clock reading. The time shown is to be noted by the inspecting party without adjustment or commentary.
3:26
